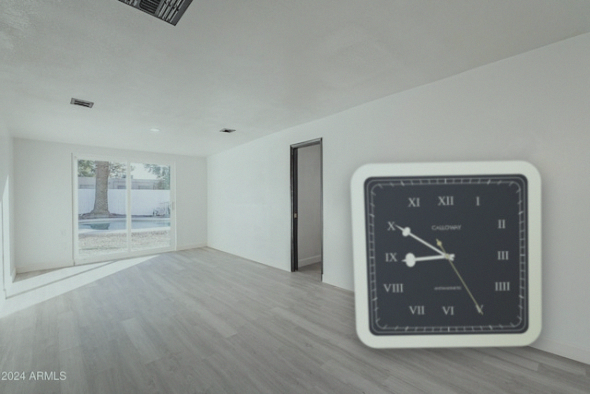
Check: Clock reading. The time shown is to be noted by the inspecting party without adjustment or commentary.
8:50:25
